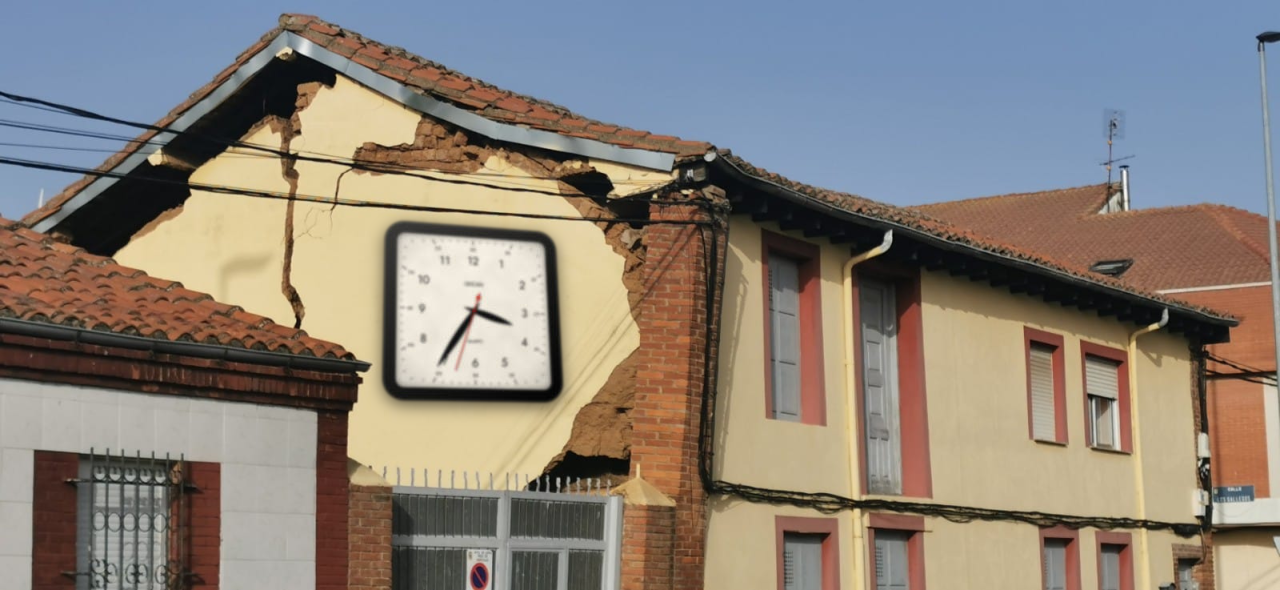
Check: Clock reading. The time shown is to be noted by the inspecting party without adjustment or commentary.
3:35:33
